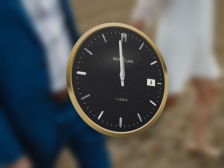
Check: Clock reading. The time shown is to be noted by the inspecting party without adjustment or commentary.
11:59
